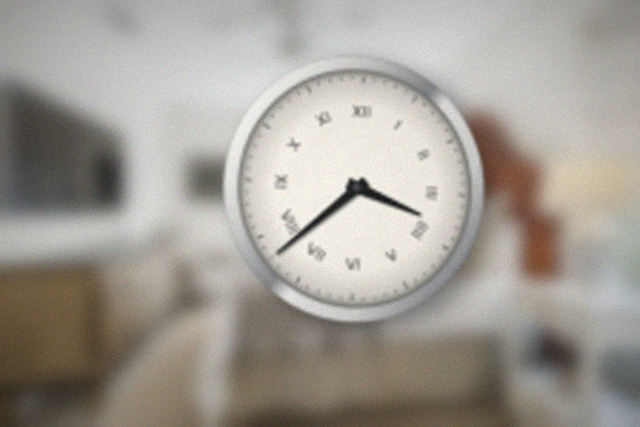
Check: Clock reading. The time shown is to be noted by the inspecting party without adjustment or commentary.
3:38
